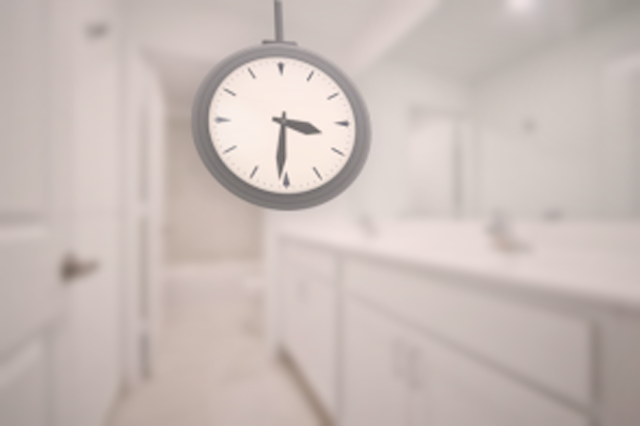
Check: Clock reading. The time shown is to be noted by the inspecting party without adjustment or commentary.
3:31
